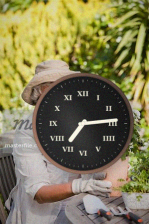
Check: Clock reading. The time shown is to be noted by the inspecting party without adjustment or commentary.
7:14
